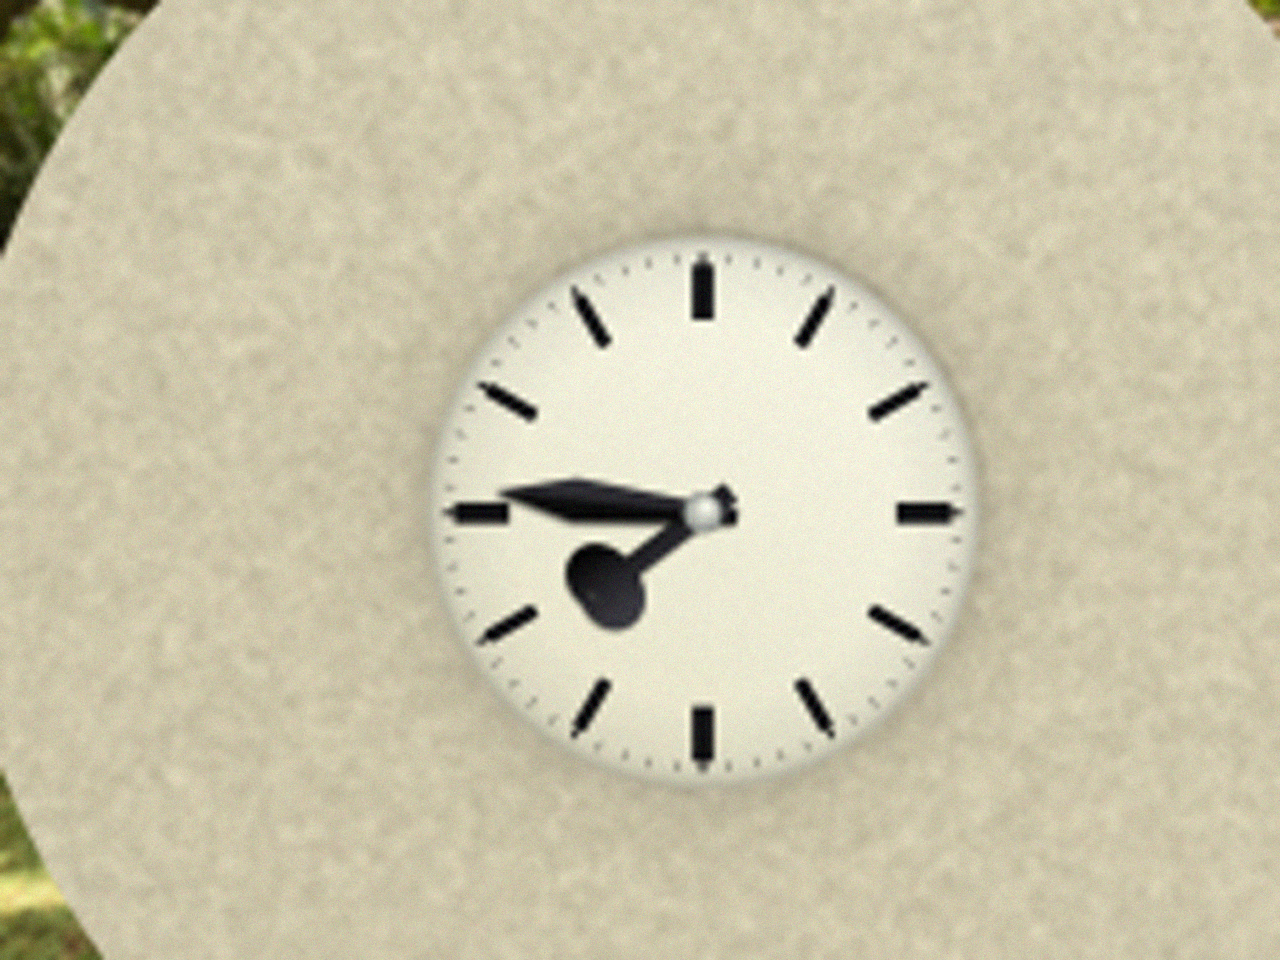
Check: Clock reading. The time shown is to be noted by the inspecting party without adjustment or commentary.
7:46
